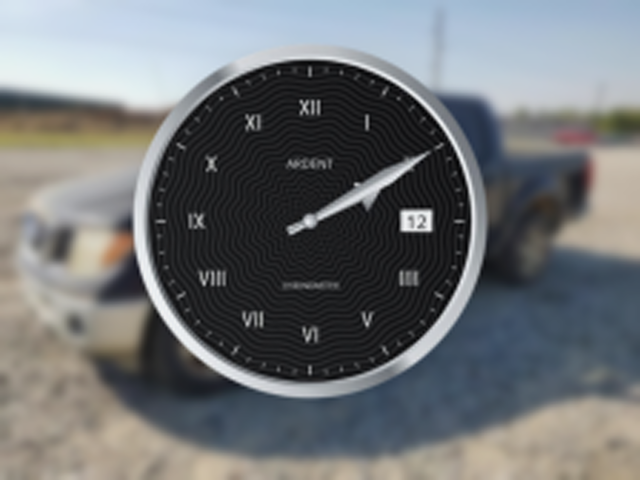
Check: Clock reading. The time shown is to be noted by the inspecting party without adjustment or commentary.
2:10
